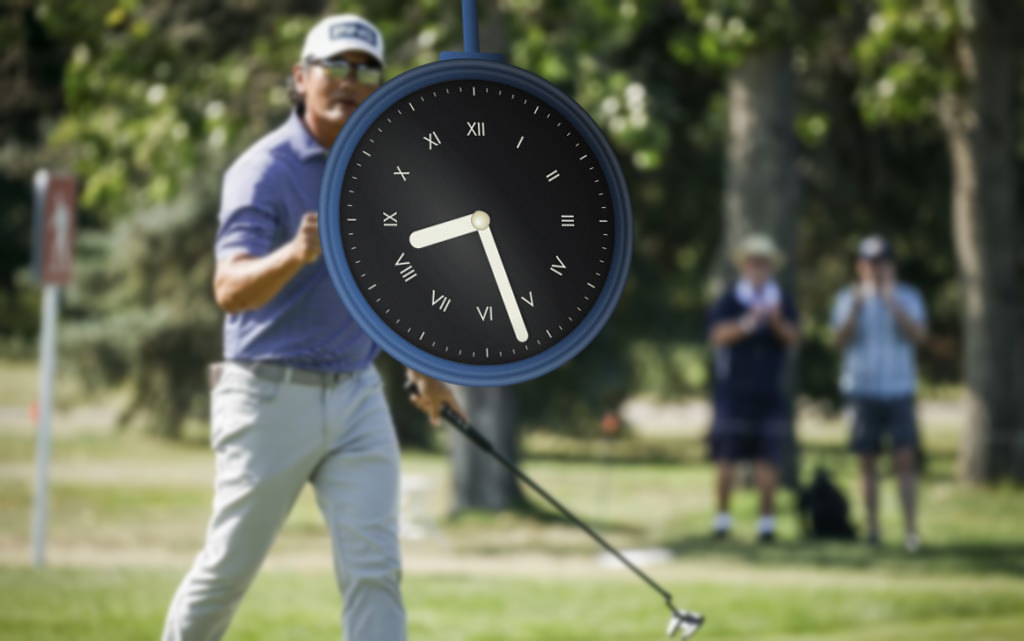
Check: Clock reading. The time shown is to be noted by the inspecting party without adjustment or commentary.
8:27
